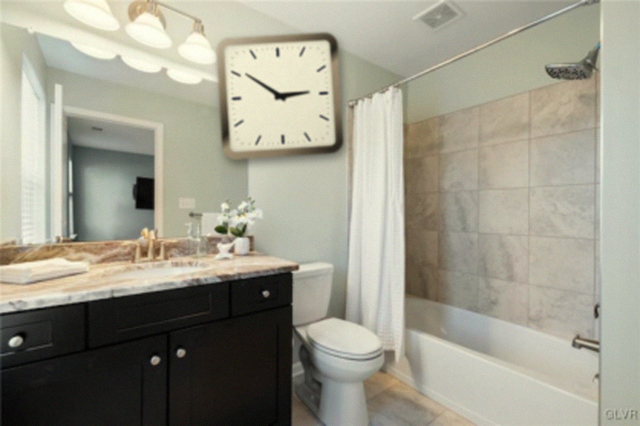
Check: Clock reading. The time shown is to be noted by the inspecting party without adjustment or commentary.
2:51
